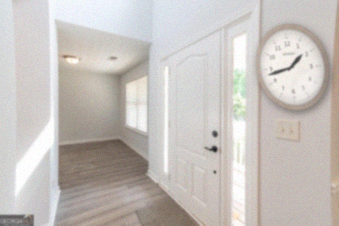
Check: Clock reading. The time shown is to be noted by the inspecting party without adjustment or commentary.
1:43
